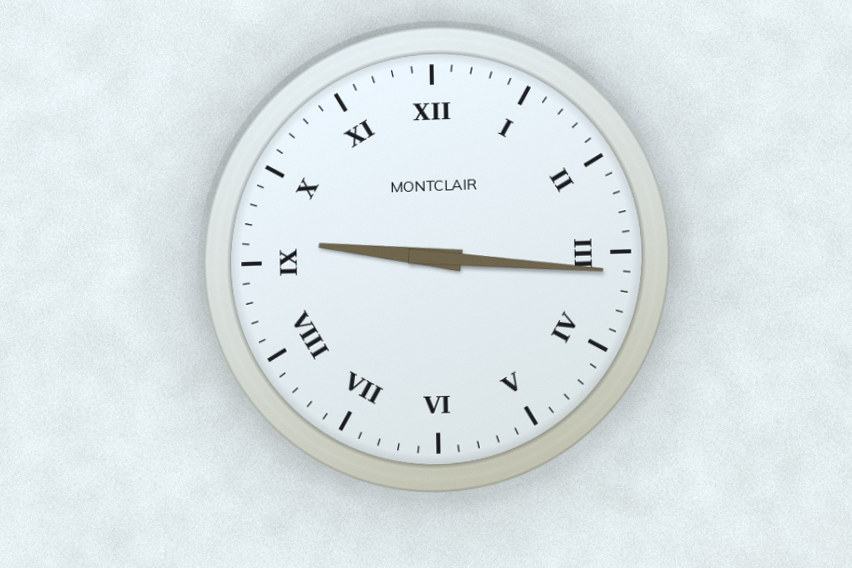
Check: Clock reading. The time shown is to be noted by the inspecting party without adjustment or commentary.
9:16
